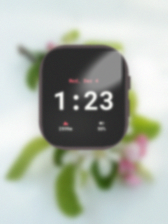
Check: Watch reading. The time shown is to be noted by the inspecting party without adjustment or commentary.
1:23
